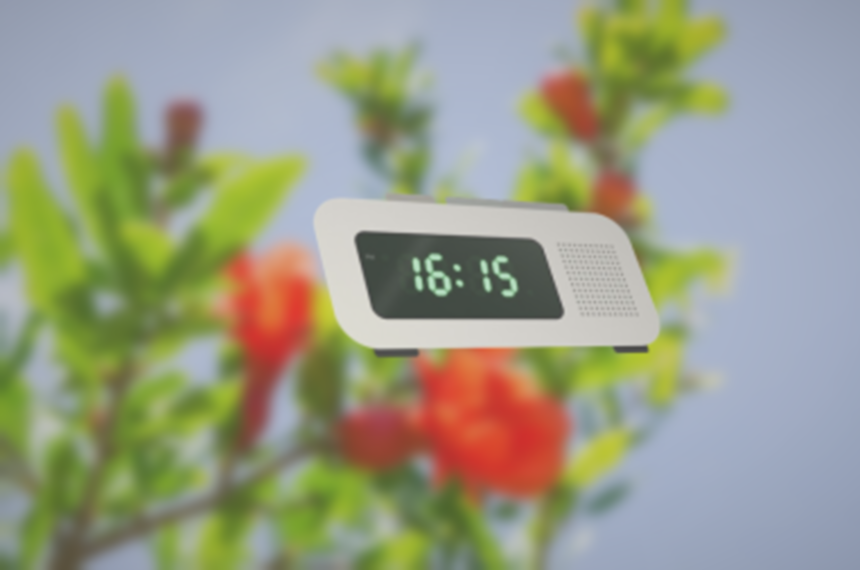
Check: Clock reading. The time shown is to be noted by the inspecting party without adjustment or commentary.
16:15
